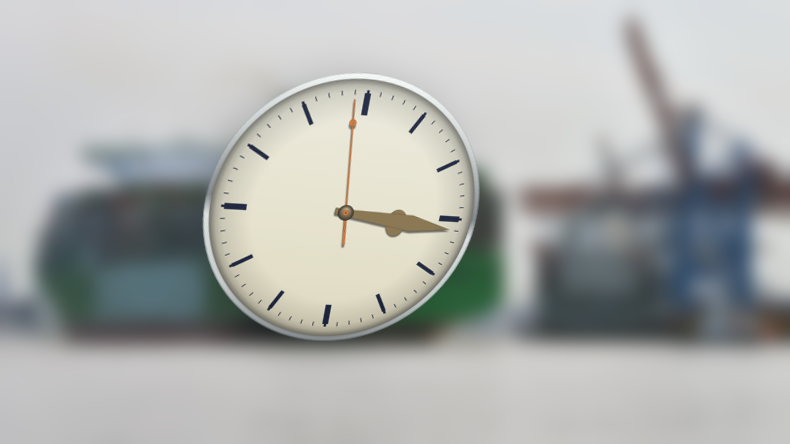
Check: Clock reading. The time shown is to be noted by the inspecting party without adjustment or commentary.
3:15:59
